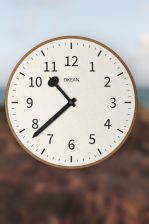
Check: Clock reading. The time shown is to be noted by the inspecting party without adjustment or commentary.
10:38
